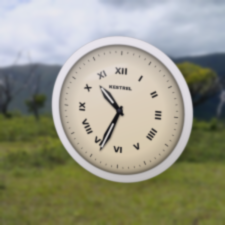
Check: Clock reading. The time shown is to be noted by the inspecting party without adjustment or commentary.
10:34
